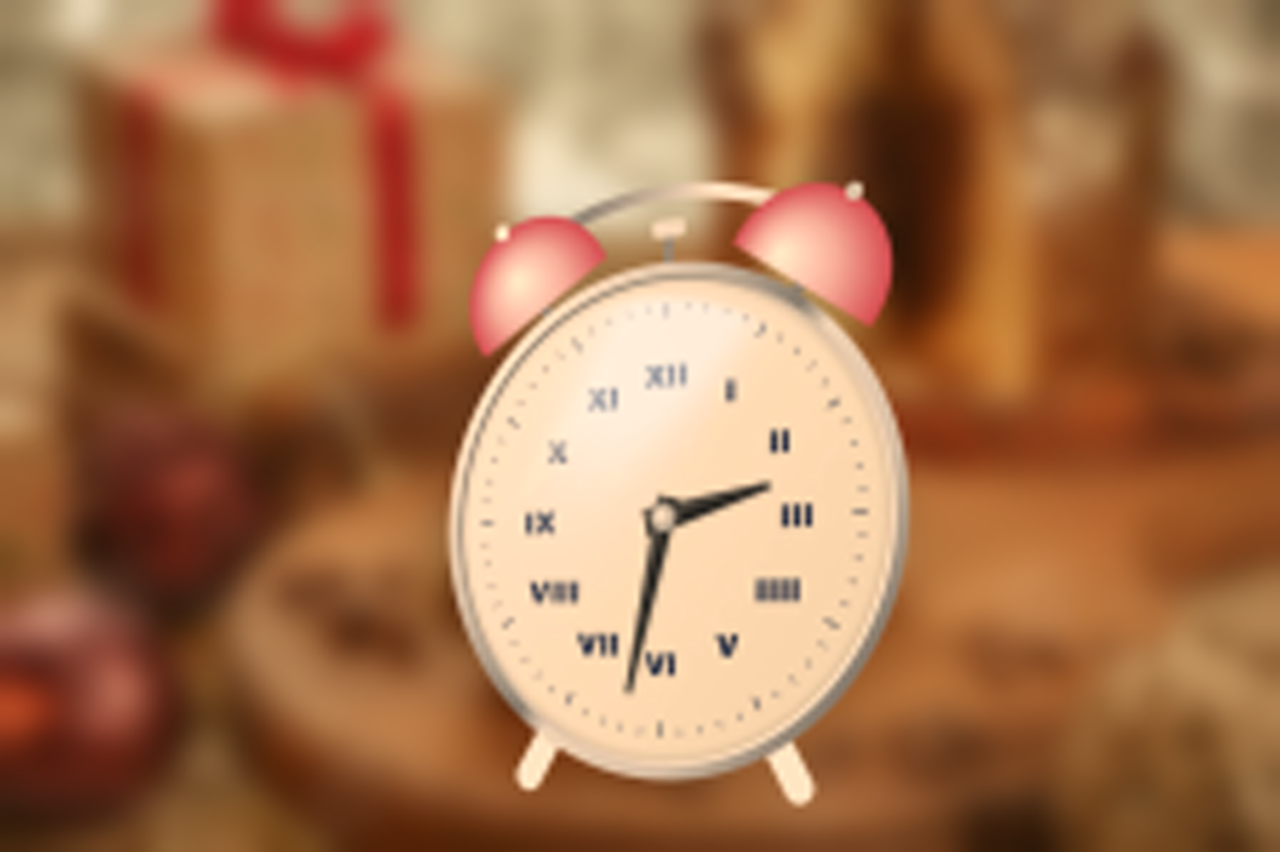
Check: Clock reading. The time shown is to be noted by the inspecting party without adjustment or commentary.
2:32
